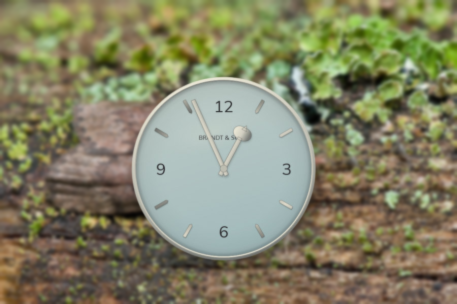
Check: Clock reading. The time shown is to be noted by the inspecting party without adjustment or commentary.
12:56
